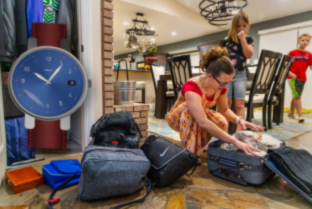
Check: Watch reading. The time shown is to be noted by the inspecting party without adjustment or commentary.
10:06
